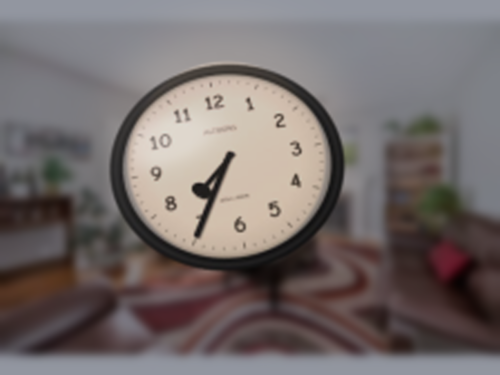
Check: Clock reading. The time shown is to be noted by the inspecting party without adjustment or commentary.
7:35
